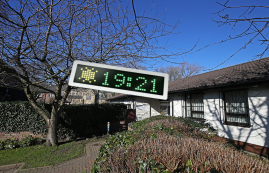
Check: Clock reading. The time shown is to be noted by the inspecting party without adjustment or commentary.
19:21
